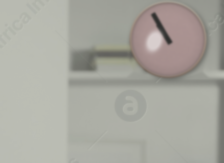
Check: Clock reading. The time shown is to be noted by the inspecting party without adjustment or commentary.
10:55
